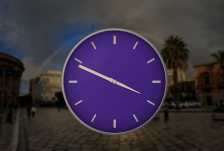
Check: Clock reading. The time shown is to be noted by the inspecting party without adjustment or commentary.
3:49
